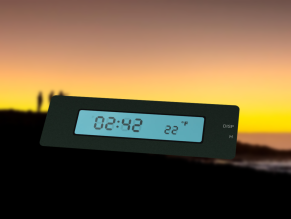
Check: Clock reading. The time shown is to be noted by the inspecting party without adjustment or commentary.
2:42
